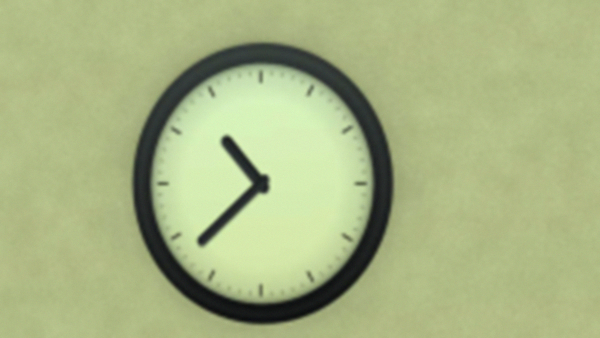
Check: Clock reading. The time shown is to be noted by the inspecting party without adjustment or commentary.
10:38
